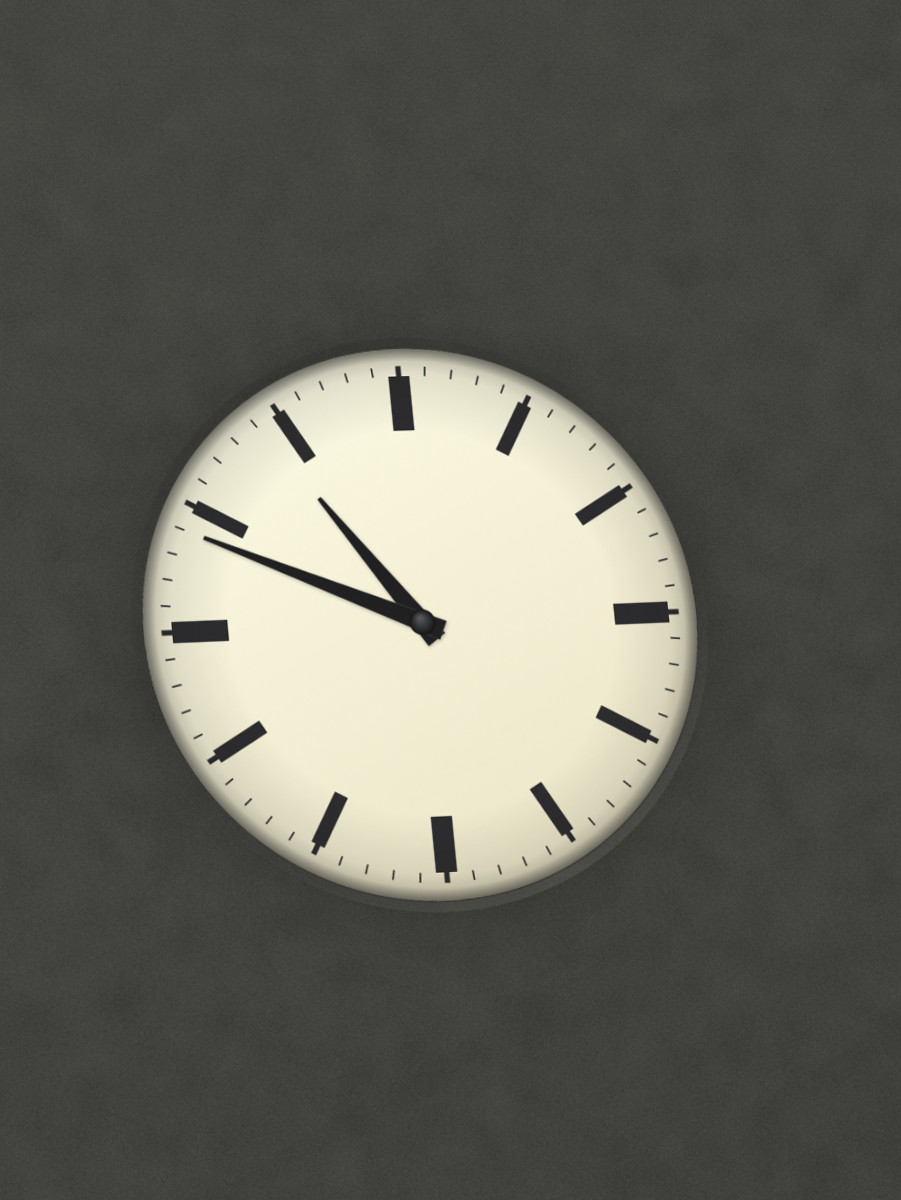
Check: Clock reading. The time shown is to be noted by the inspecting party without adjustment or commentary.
10:49
